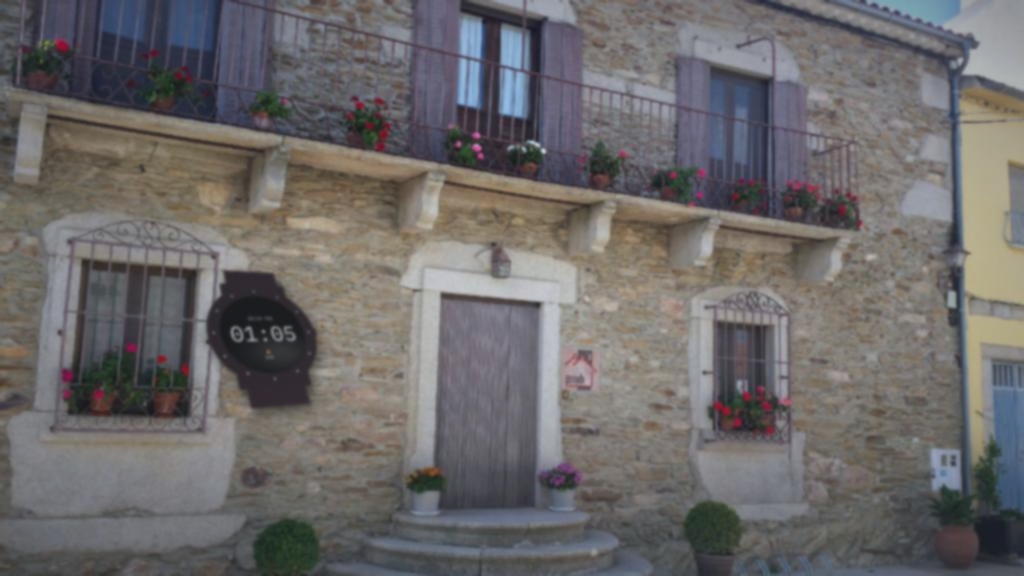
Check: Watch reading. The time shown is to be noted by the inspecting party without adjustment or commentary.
1:05
